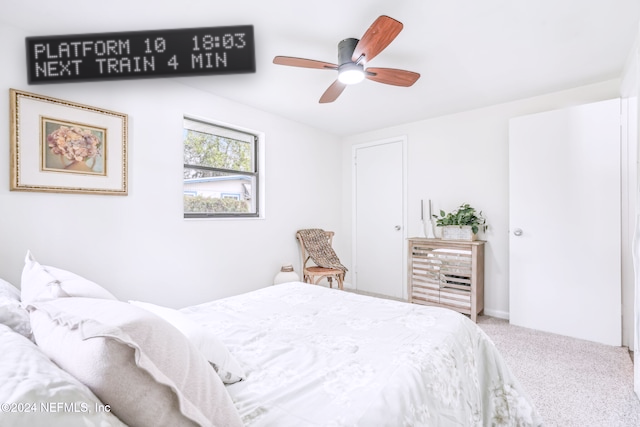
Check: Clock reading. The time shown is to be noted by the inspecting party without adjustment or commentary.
18:03
